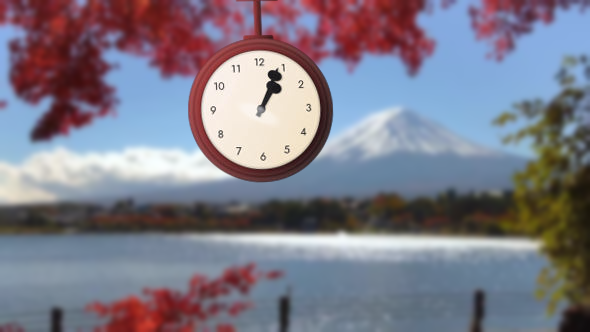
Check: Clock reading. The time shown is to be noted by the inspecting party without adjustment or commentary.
1:04
